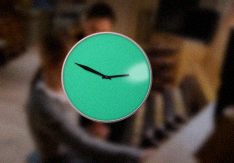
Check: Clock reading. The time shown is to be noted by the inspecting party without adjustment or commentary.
2:49
